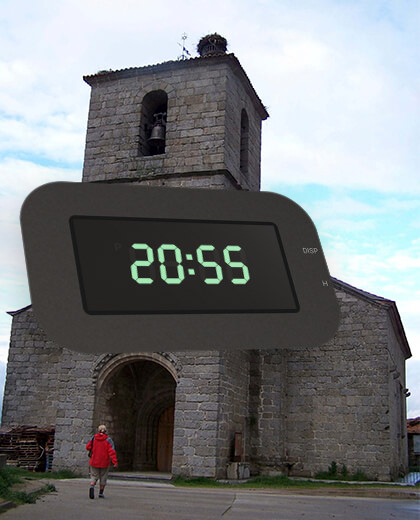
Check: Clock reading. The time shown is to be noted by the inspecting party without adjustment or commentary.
20:55
